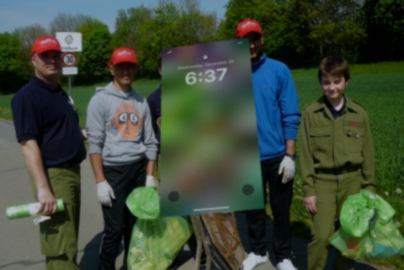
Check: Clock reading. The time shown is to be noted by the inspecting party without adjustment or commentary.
6:37
